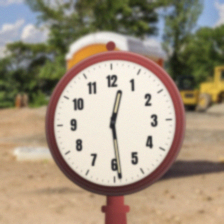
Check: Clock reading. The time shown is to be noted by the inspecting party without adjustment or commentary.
12:29
